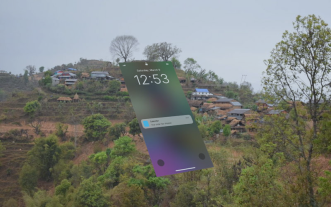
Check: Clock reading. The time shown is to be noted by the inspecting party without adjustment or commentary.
12:53
